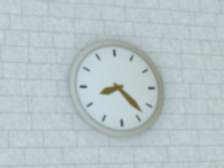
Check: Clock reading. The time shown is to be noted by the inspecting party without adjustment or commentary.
8:23
